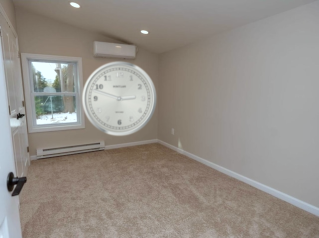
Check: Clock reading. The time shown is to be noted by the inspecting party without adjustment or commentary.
2:48
